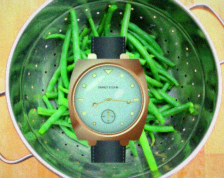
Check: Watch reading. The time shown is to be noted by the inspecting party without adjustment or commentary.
8:16
